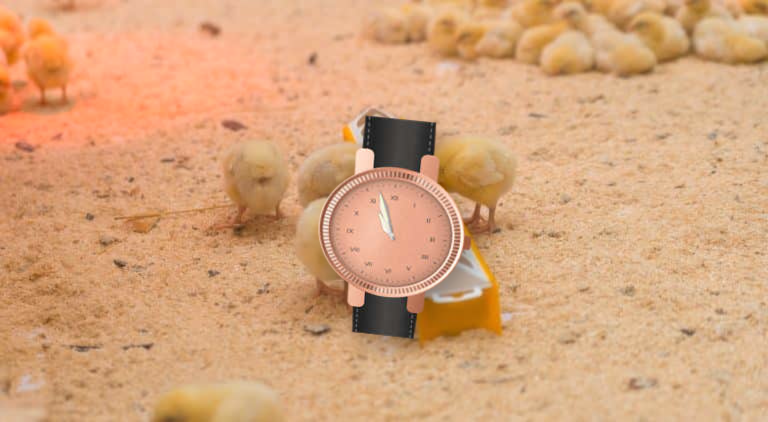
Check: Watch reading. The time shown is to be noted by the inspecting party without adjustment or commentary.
10:57
